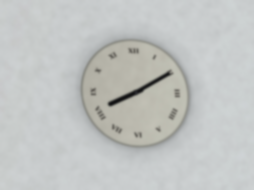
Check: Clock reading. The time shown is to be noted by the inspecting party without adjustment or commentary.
8:10
